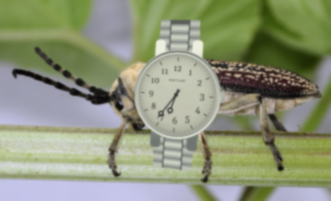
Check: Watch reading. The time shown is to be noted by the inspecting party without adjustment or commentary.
6:36
